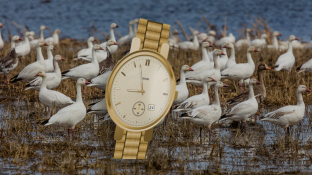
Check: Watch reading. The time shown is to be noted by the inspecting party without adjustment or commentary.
8:57
